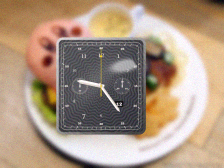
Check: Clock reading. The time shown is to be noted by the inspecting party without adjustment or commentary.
9:24
